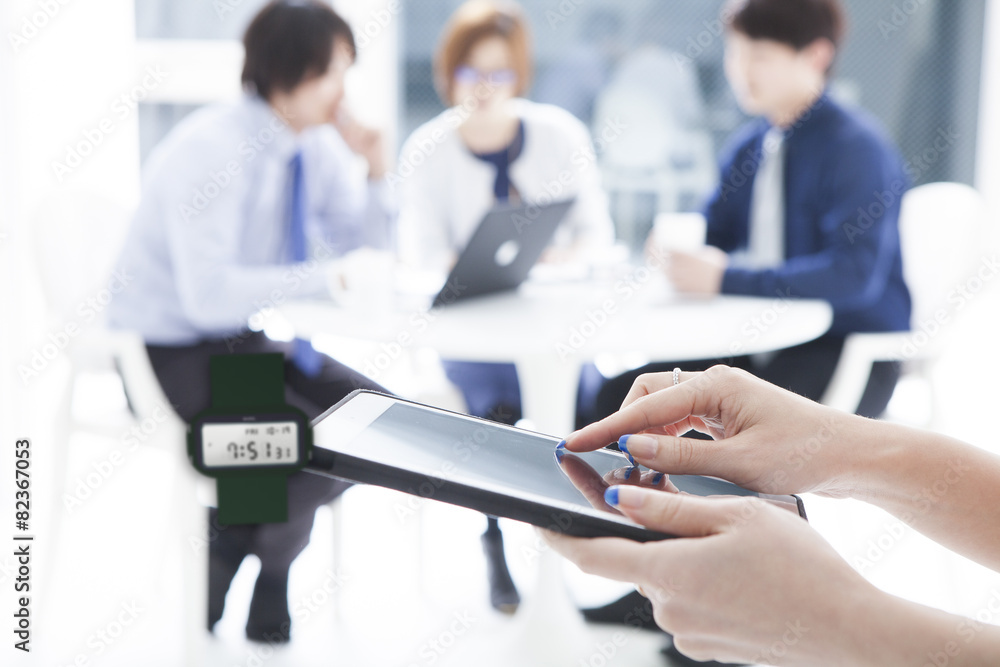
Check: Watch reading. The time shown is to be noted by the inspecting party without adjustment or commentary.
7:51
